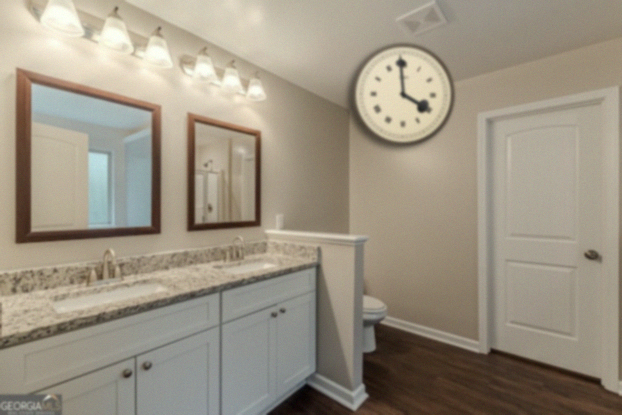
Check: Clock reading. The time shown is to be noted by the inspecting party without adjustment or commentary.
3:59
